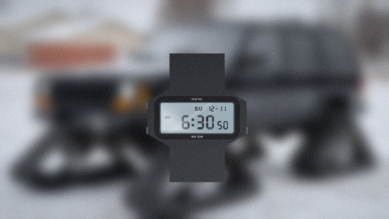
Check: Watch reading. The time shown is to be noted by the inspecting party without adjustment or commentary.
6:30:50
